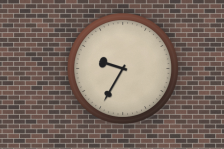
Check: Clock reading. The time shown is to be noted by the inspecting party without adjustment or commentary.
9:35
